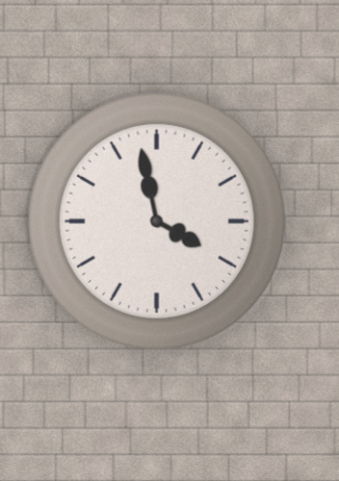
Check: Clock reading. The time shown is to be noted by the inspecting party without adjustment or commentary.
3:58
